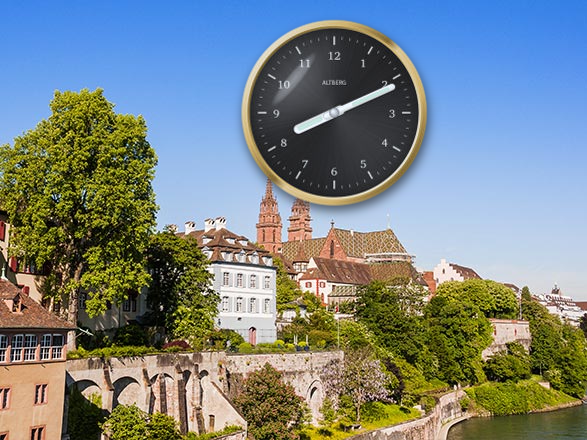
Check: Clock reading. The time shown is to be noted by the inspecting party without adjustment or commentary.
8:11
